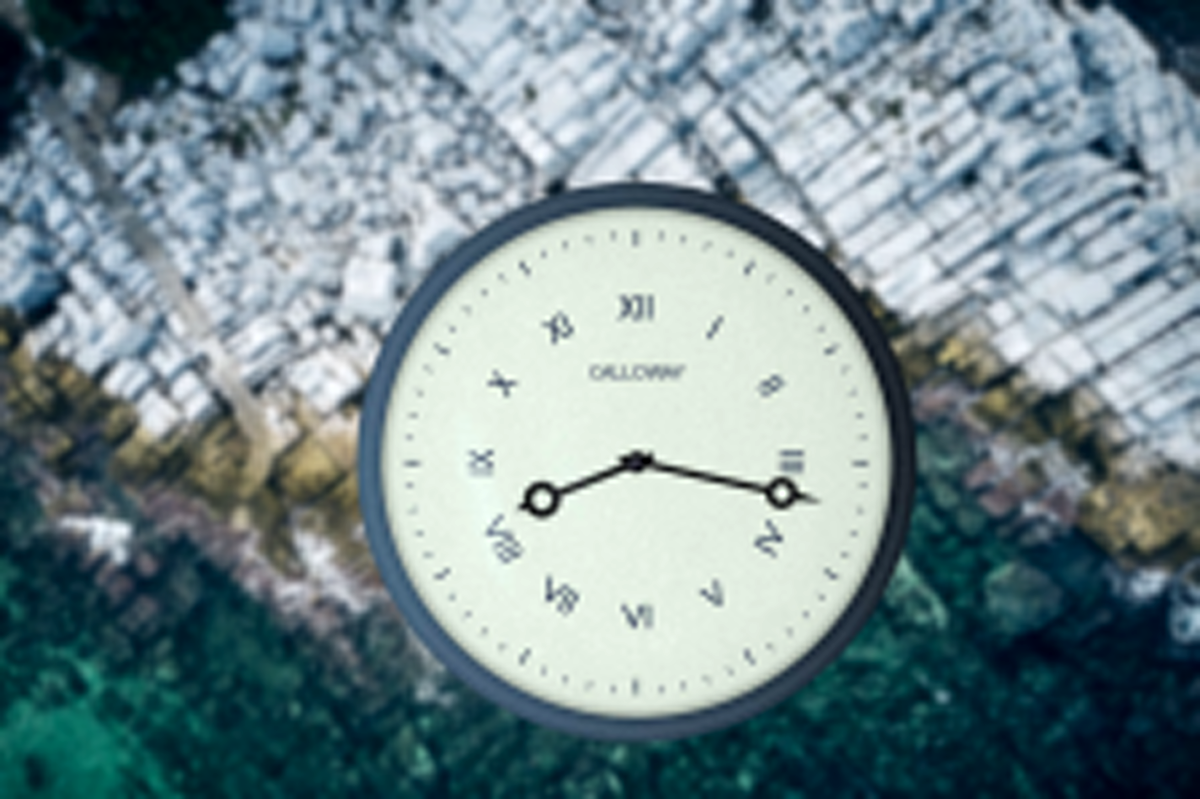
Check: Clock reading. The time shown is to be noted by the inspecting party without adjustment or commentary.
8:17
